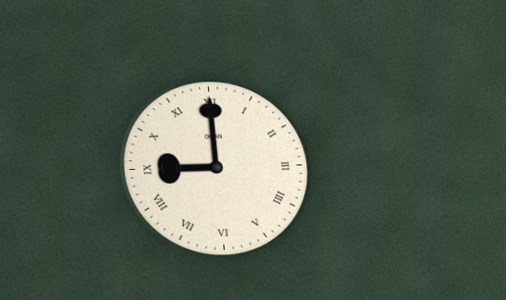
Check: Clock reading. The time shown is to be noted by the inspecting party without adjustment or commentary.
9:00
